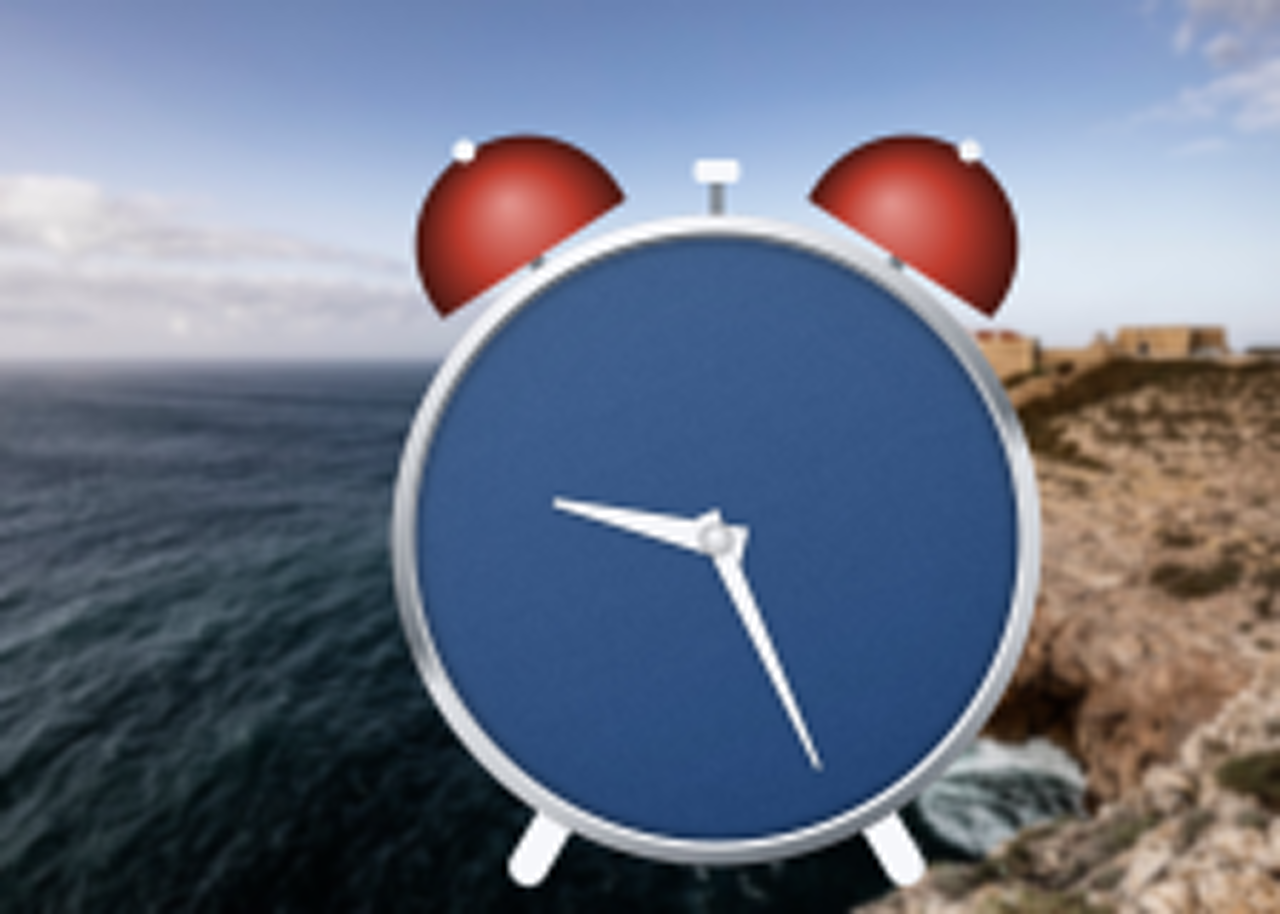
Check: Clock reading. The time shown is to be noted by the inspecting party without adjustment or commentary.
9:26
